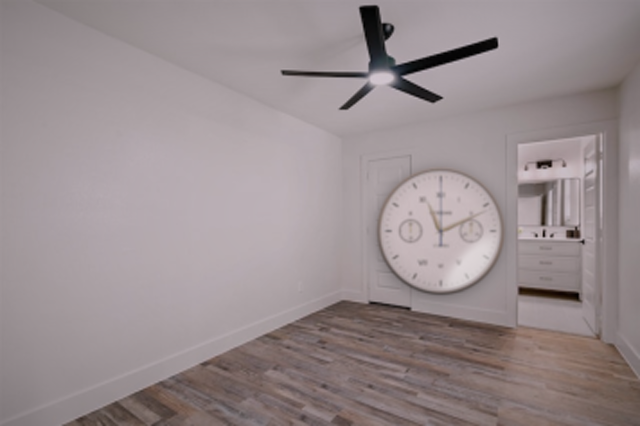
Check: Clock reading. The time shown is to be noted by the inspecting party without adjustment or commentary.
11:11
